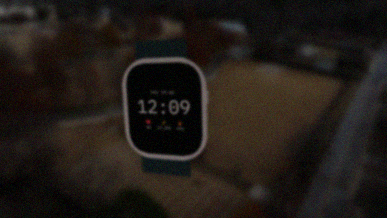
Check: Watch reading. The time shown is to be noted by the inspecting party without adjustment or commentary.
12:09
